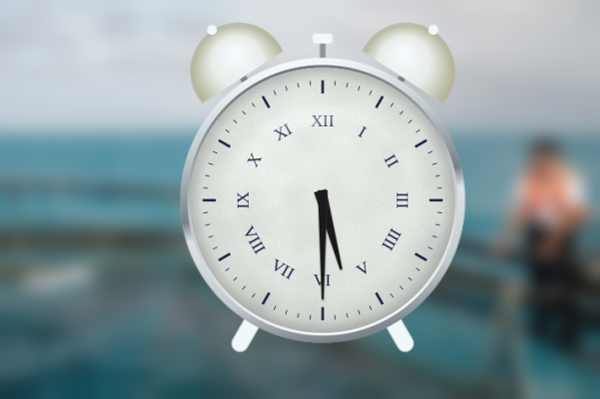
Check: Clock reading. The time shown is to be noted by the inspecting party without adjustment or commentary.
5:30
